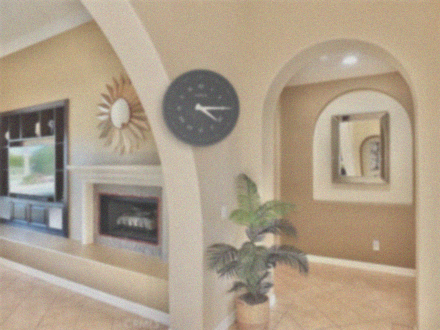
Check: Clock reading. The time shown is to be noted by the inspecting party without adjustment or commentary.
4:15
